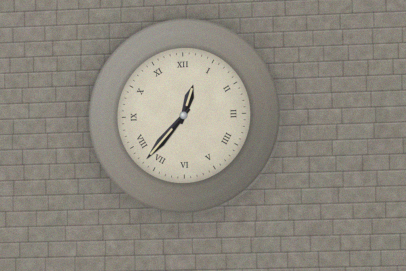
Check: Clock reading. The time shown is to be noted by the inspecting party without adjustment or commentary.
12:37
